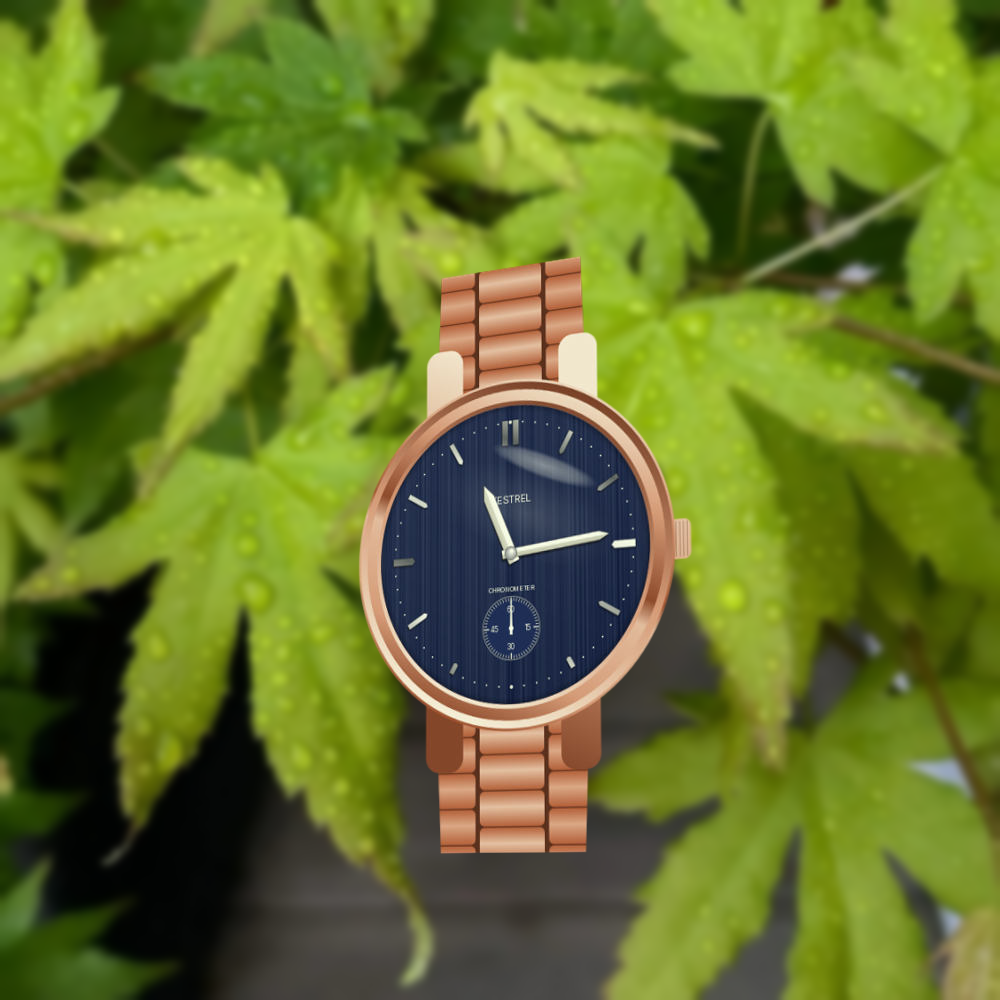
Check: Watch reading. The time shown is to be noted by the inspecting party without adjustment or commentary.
11:14
